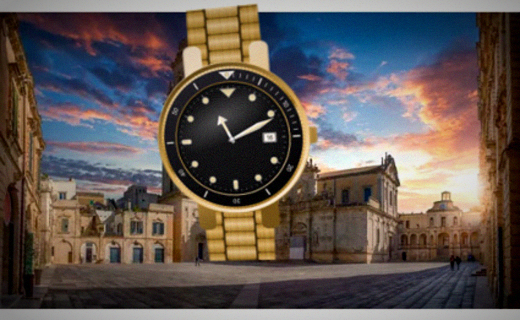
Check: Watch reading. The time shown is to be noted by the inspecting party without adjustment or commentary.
11:11
